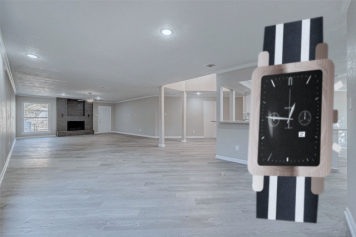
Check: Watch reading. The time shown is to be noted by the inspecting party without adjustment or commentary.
12:46
